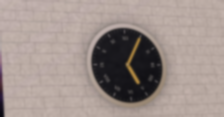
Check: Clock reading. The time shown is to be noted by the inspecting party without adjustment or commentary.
5:05
